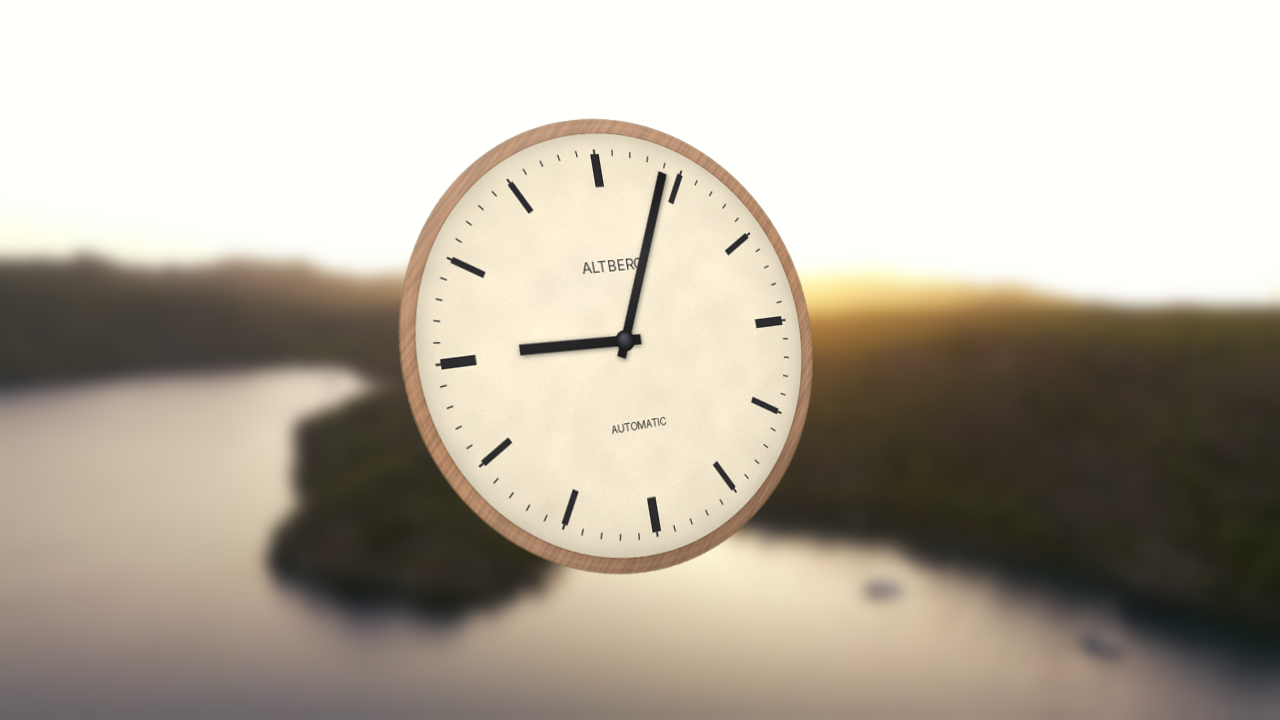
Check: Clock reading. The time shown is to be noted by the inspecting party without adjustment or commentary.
9:04
